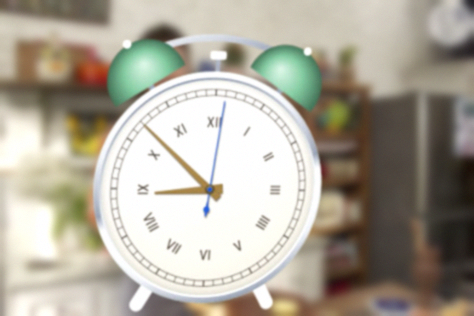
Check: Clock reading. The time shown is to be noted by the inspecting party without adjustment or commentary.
8:52:01
